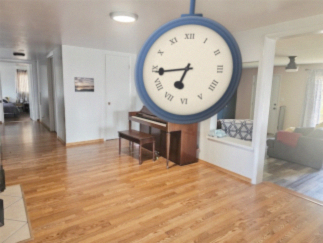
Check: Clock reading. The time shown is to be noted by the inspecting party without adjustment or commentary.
6:44
